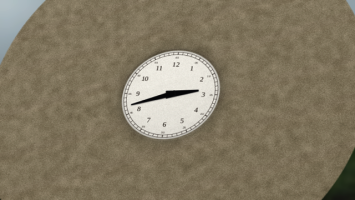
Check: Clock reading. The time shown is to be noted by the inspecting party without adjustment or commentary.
2:42
